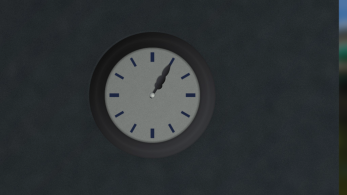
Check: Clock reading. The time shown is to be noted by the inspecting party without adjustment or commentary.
1:05
